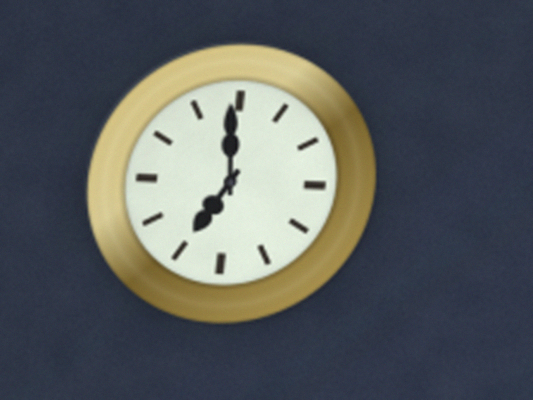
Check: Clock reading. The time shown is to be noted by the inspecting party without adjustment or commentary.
6:59
